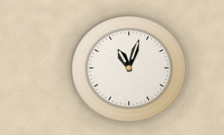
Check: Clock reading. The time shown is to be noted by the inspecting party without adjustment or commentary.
11:03
